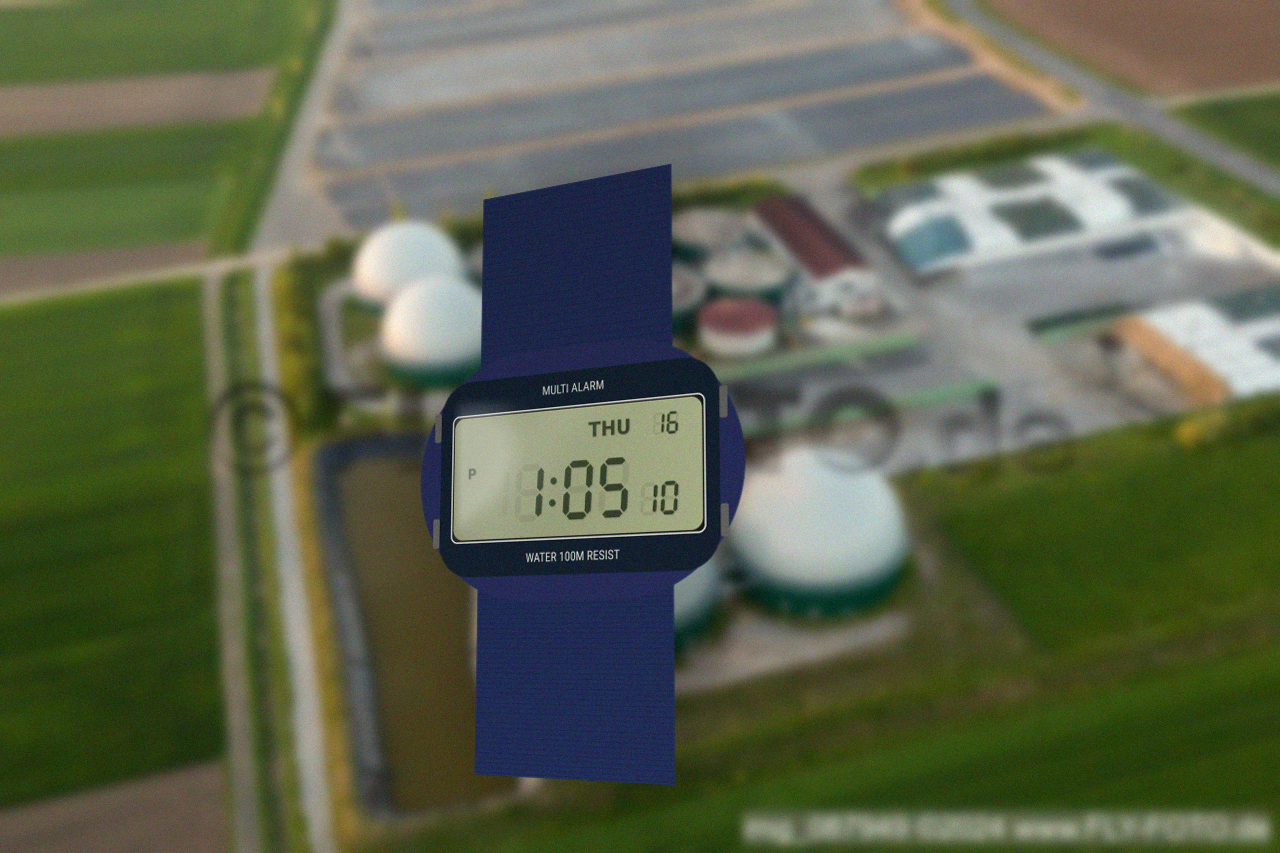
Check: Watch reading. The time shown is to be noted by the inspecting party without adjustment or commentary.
1:05:10
